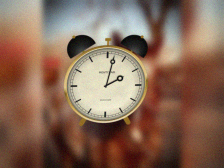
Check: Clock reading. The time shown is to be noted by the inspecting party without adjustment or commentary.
2:02
